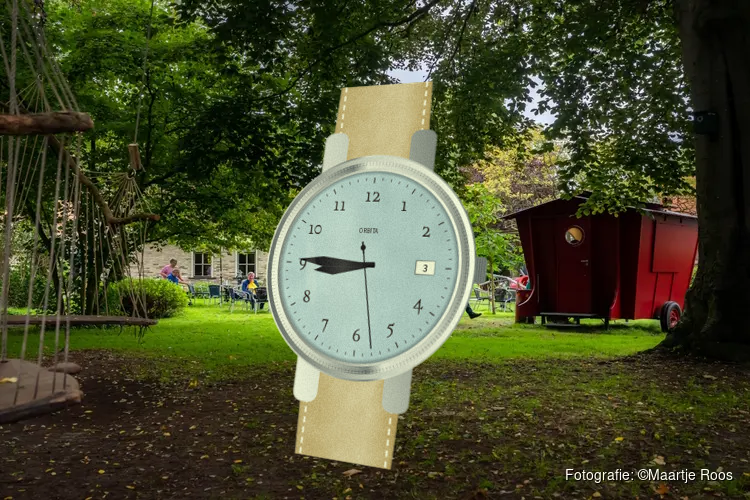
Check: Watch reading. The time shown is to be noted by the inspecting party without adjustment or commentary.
8:45:28
